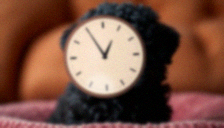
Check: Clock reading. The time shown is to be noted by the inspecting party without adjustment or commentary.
12:55
